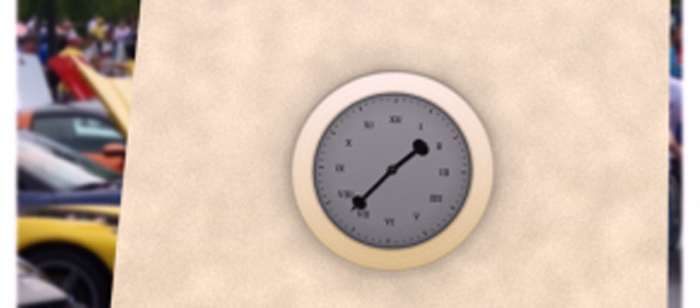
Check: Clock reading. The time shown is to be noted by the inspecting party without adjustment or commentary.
1:37
